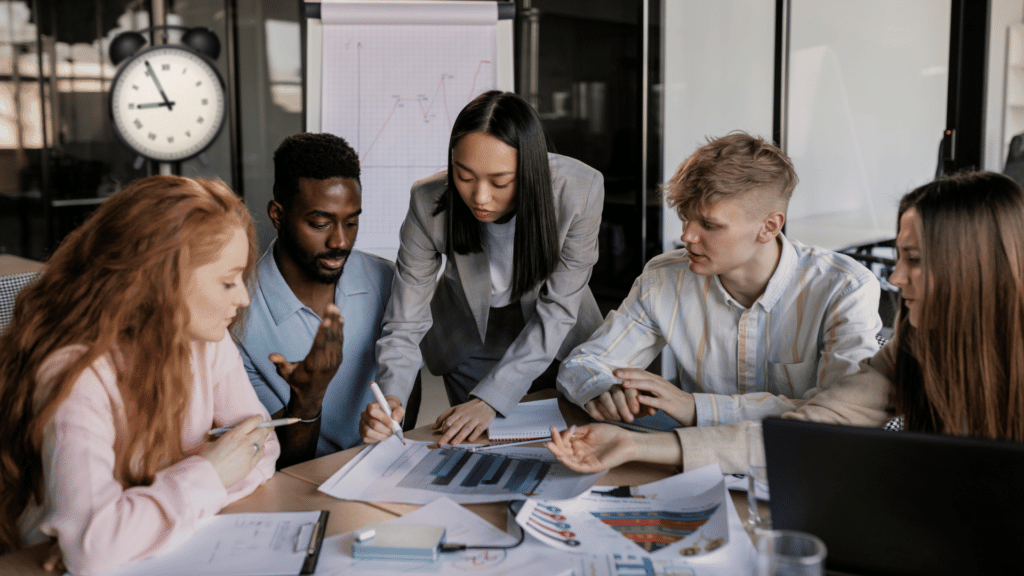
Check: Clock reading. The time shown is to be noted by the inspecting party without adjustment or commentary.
8:56
